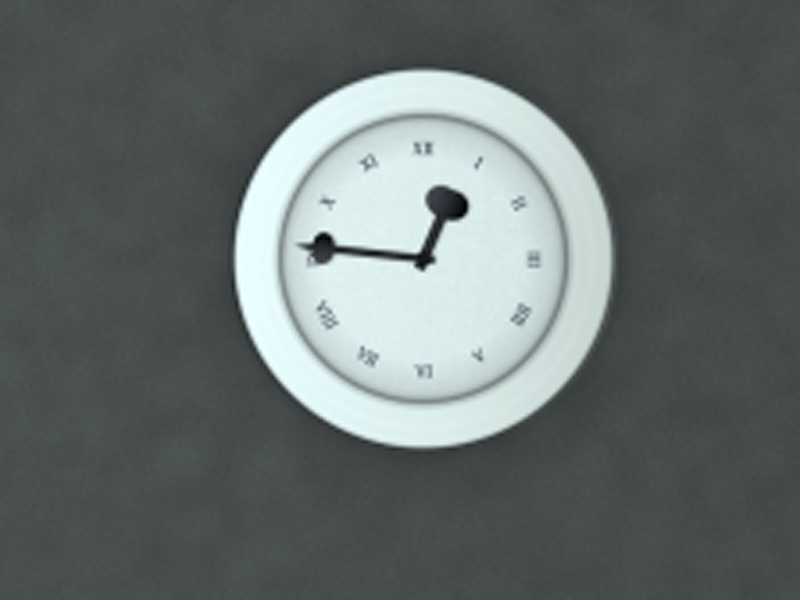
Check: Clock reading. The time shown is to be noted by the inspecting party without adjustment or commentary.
12:46
